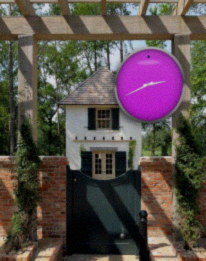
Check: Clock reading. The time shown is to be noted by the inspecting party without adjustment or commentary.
2:41
